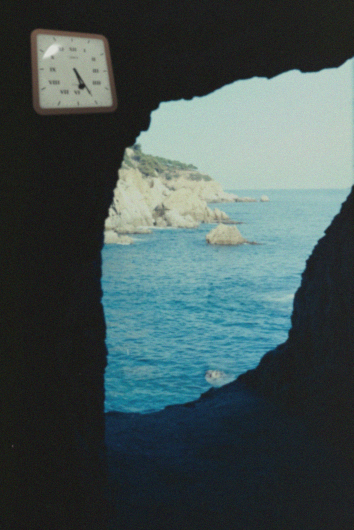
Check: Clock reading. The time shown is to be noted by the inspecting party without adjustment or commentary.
5:25
